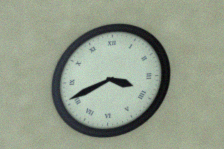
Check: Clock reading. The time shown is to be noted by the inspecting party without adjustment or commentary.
3:41
